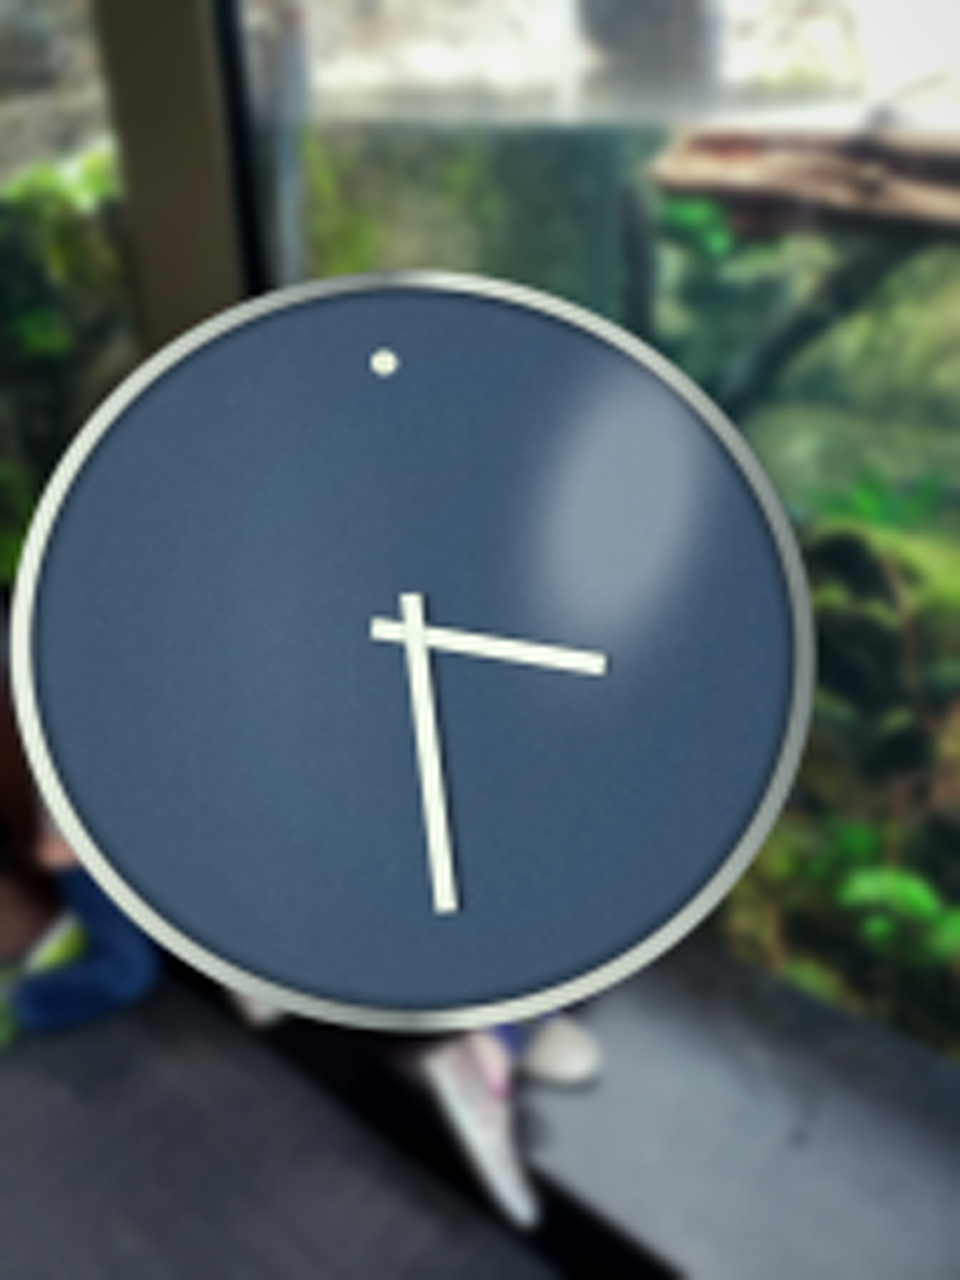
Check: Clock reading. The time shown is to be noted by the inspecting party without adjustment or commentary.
3:30
